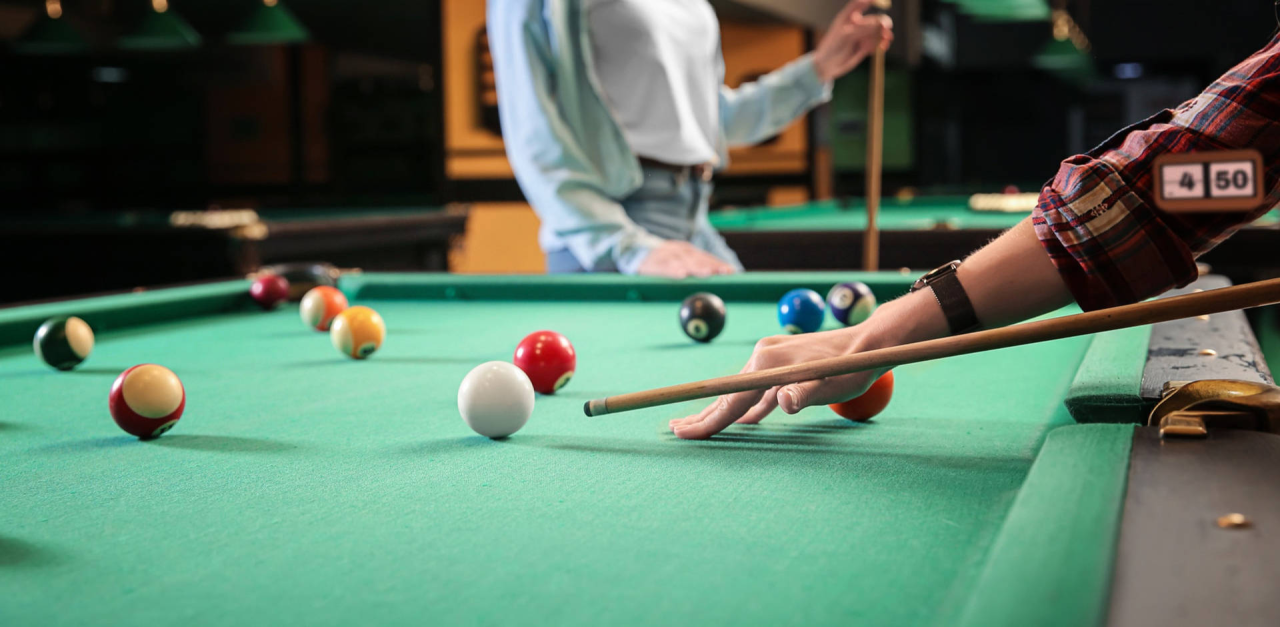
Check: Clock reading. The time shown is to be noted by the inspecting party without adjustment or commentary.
4:50
